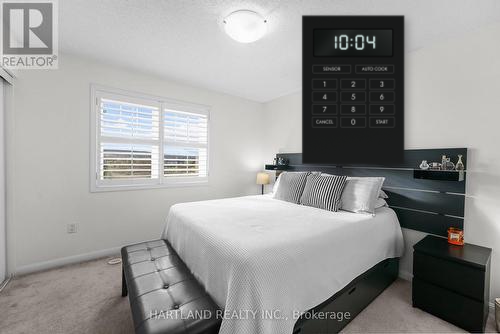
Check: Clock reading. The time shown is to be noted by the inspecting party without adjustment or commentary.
10:04
